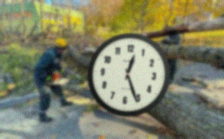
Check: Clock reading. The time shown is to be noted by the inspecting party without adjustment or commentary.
12:26
